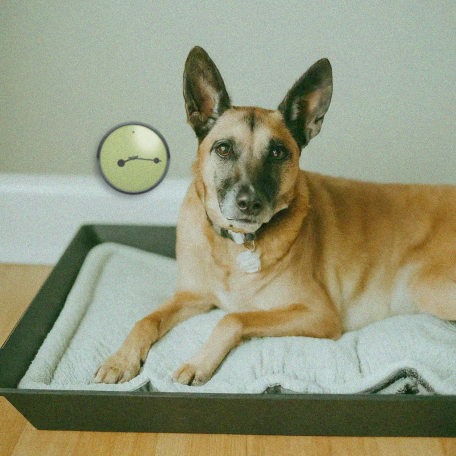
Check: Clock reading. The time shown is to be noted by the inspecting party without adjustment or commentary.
8:16
